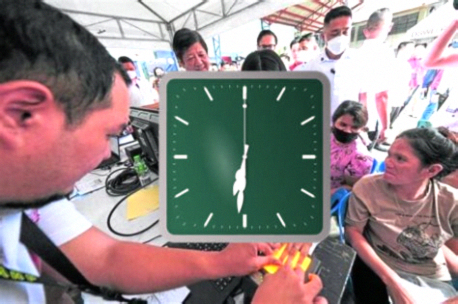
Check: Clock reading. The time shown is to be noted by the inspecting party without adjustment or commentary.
6:31:00
